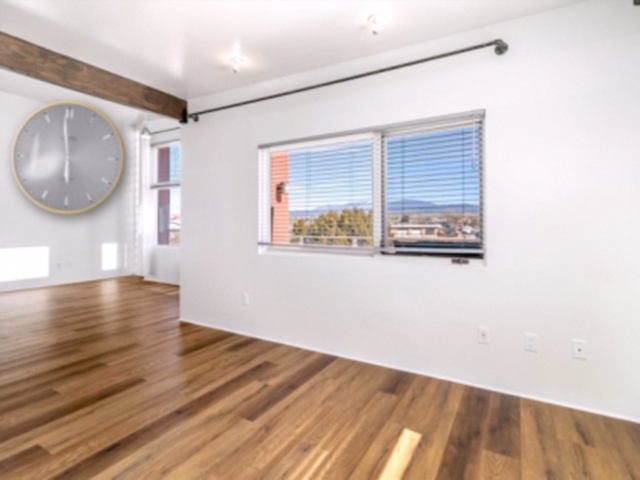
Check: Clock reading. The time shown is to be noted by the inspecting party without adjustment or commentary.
5:59
